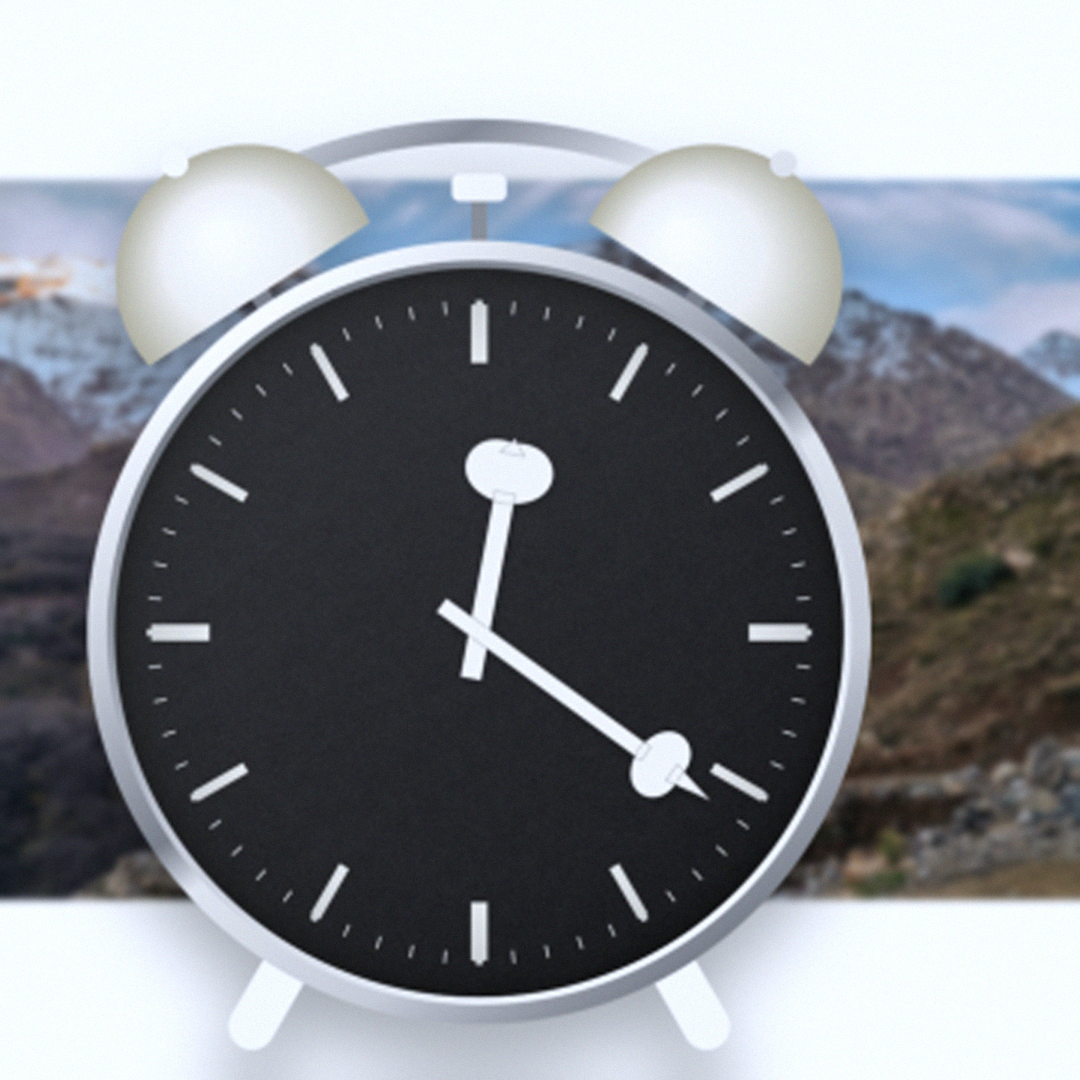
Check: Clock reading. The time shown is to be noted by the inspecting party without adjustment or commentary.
12:21
